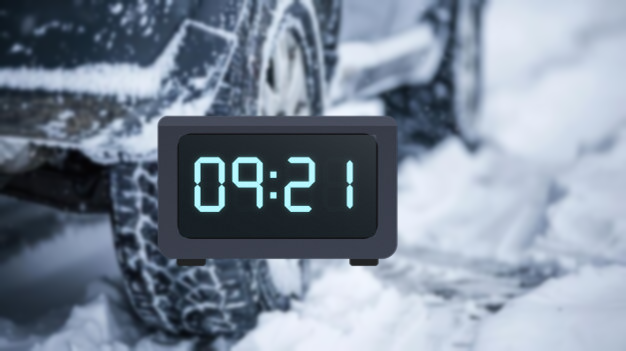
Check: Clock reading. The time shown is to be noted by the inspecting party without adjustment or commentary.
9:21
